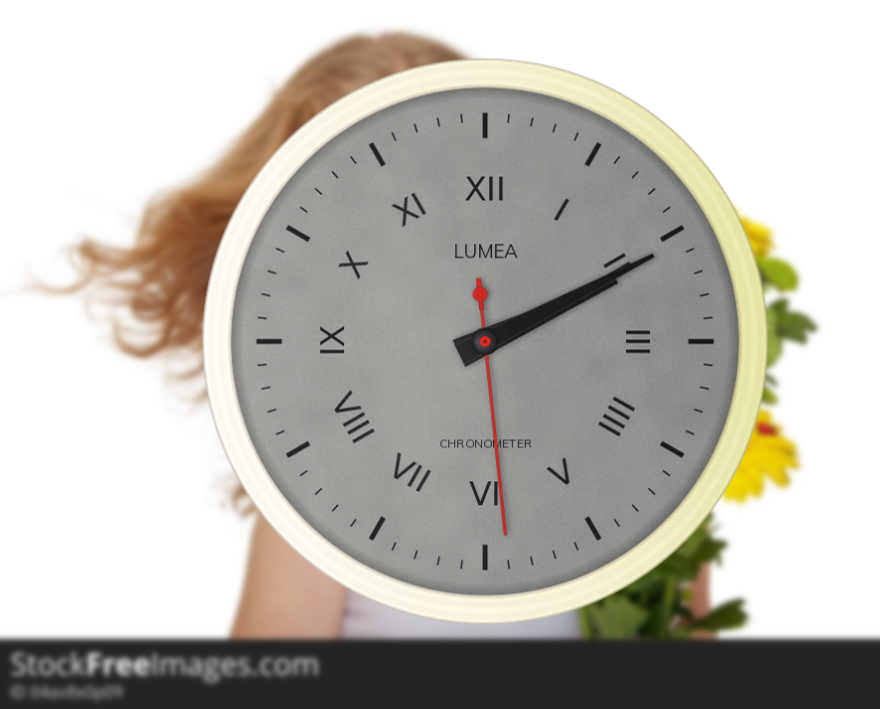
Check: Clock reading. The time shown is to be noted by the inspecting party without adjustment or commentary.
2:10:29
